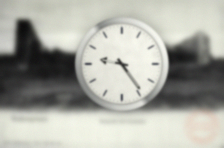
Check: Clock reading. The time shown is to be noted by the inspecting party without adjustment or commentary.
9:24
